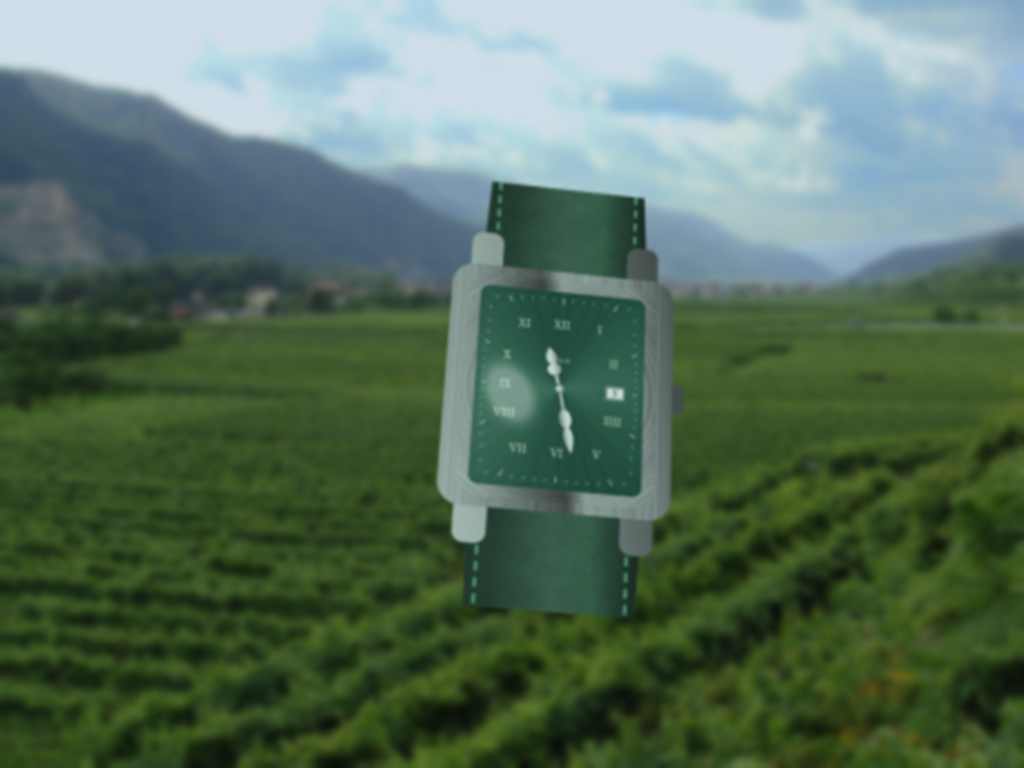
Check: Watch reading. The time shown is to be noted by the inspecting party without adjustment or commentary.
11:28
